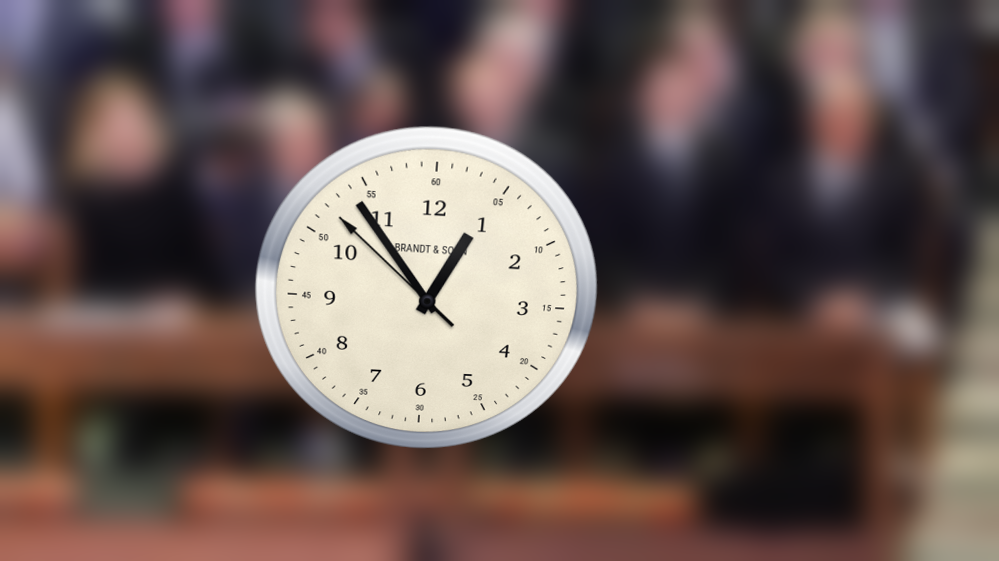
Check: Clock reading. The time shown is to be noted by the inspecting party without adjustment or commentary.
12:53:52
